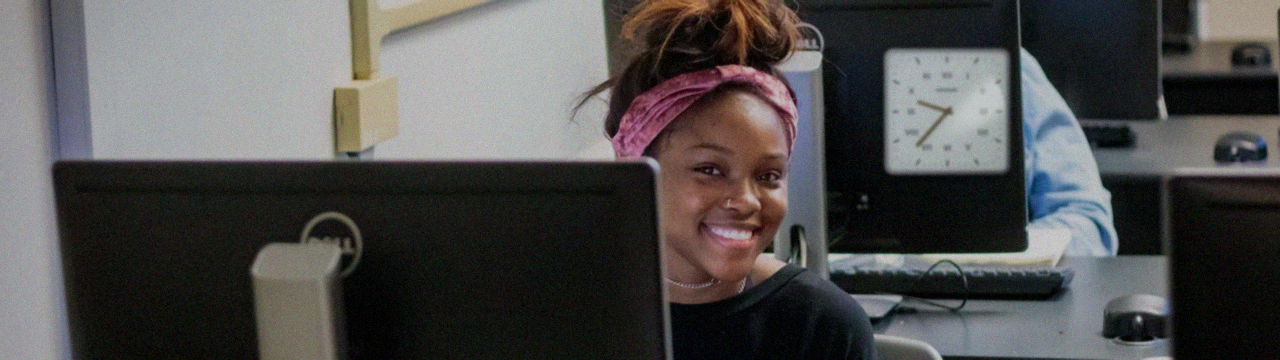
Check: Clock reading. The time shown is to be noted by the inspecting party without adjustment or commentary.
9:37
